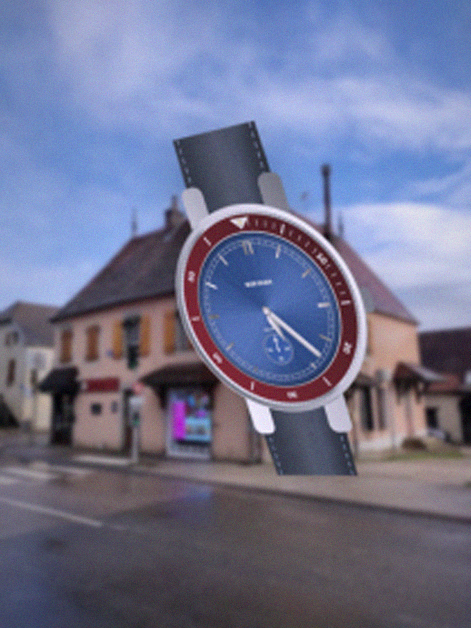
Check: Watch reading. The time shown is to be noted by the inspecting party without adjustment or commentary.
5:23
